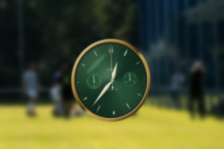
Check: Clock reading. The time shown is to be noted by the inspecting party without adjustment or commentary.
12:37
